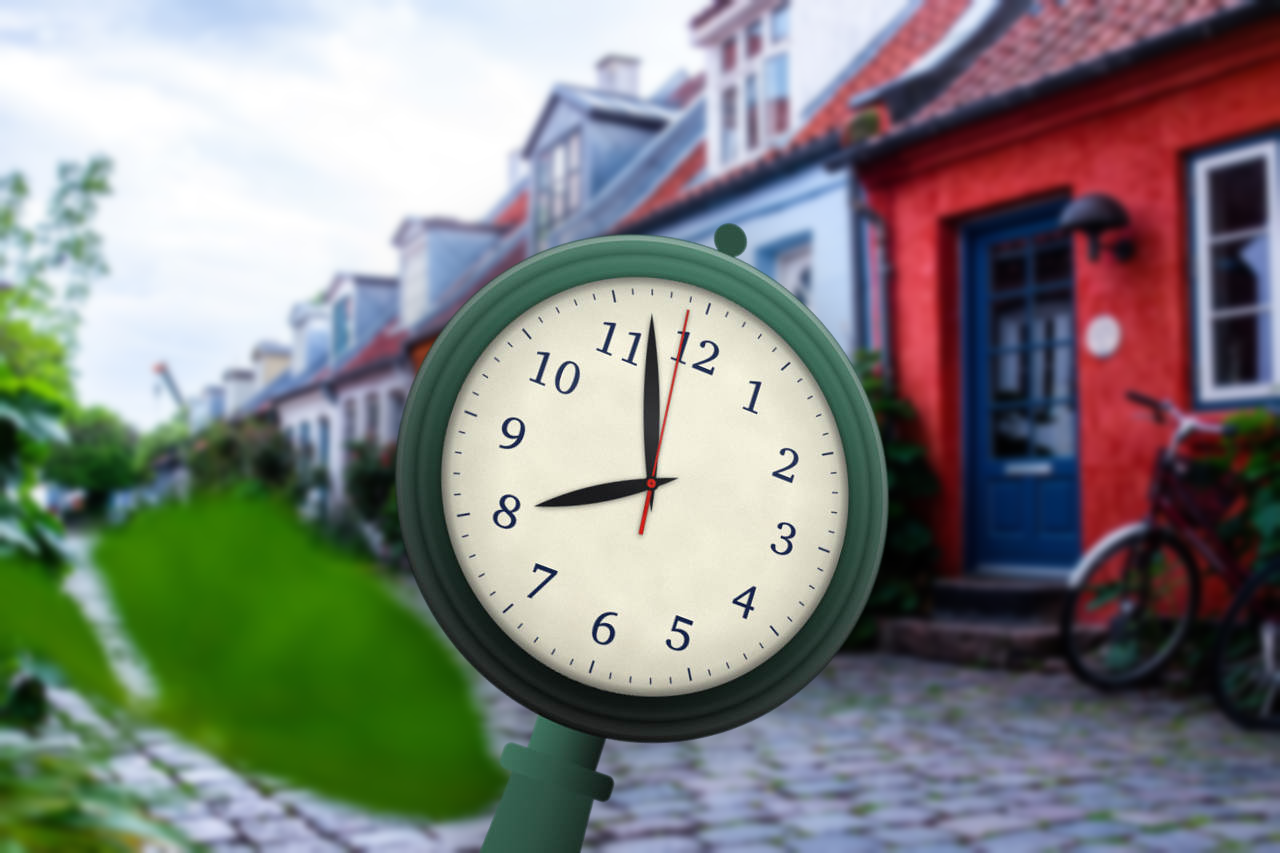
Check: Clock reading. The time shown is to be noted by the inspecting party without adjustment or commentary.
7:56:59
